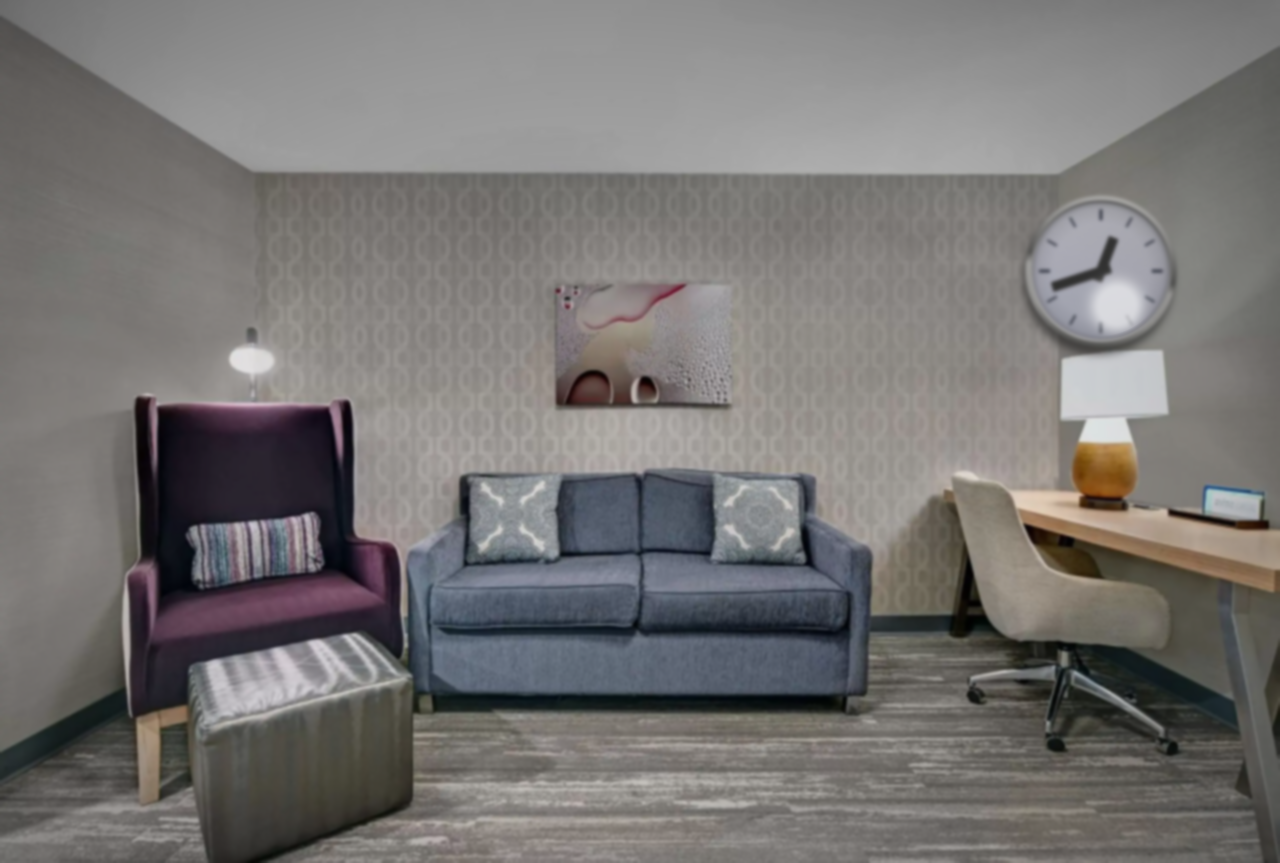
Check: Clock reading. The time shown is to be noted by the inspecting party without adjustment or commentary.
12:42
